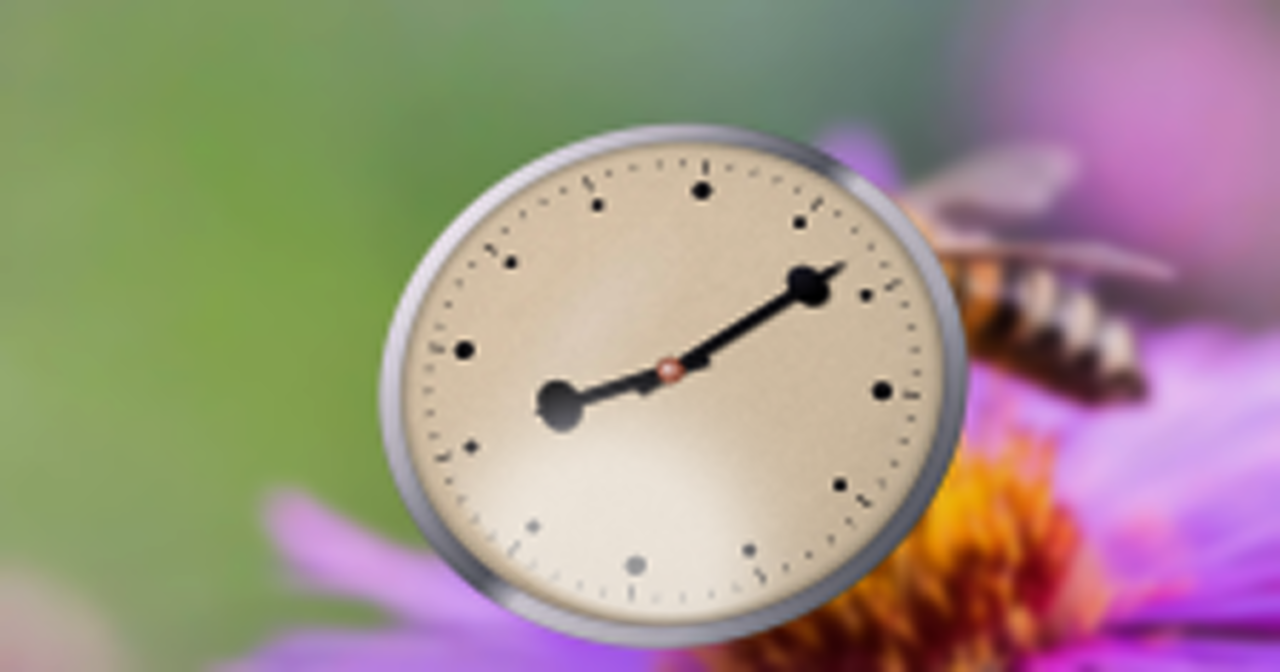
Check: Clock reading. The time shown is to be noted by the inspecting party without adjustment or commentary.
8:08
